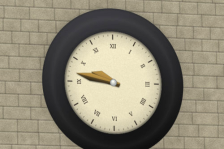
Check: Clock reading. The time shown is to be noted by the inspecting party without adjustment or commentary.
9:47
